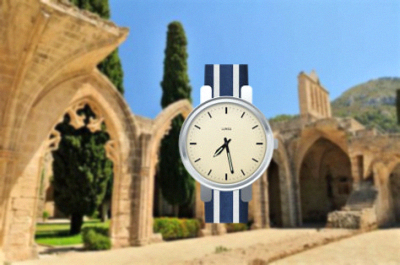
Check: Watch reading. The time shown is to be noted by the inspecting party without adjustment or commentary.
7:28
